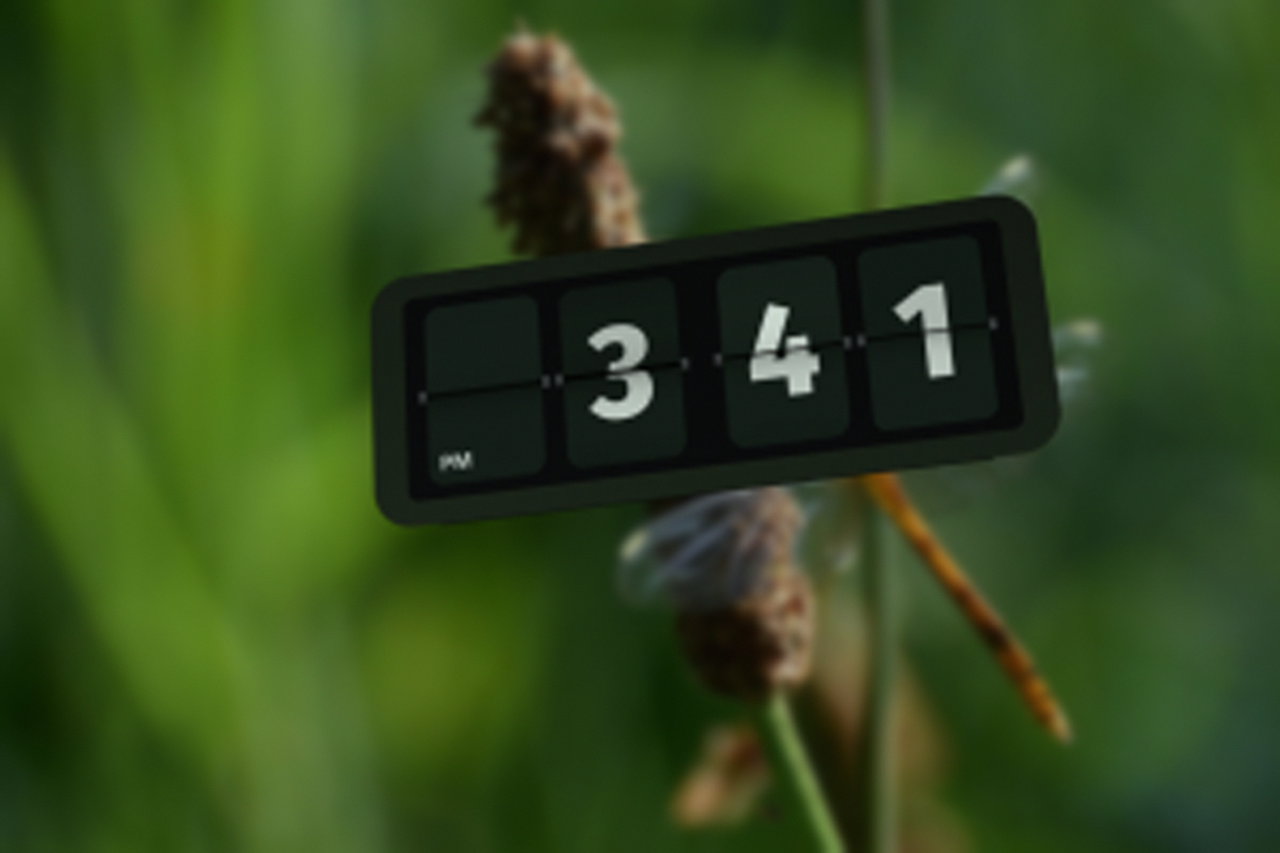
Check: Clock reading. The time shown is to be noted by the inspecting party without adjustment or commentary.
3:41
